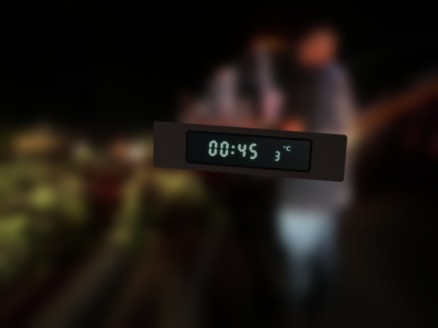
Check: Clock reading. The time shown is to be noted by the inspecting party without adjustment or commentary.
0:45
